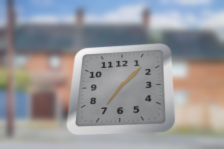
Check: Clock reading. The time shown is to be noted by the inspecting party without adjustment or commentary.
7:07
